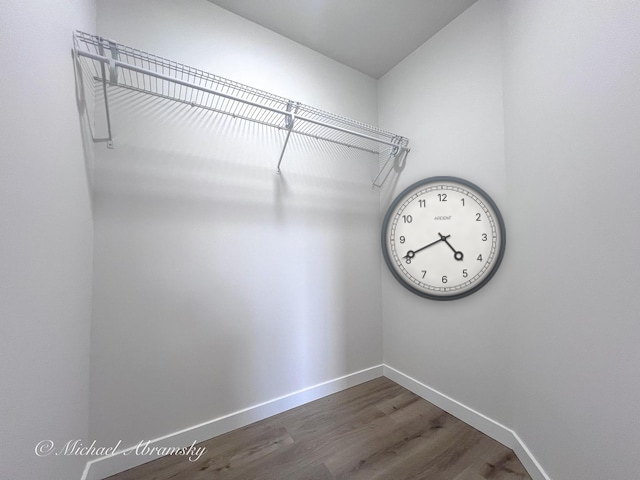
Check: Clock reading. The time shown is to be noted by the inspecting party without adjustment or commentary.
4:41
